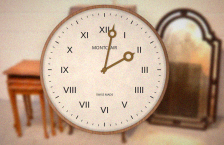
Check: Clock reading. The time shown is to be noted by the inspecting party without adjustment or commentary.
2:02
